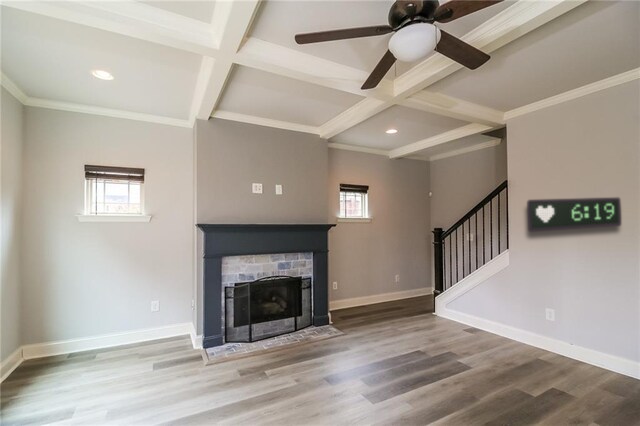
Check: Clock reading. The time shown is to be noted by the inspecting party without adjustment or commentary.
6:19
